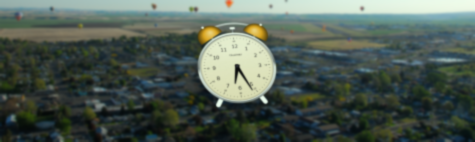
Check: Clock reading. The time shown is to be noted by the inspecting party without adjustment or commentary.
6:26
